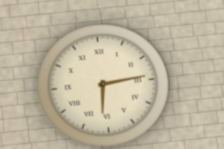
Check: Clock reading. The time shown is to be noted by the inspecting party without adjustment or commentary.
6:14
